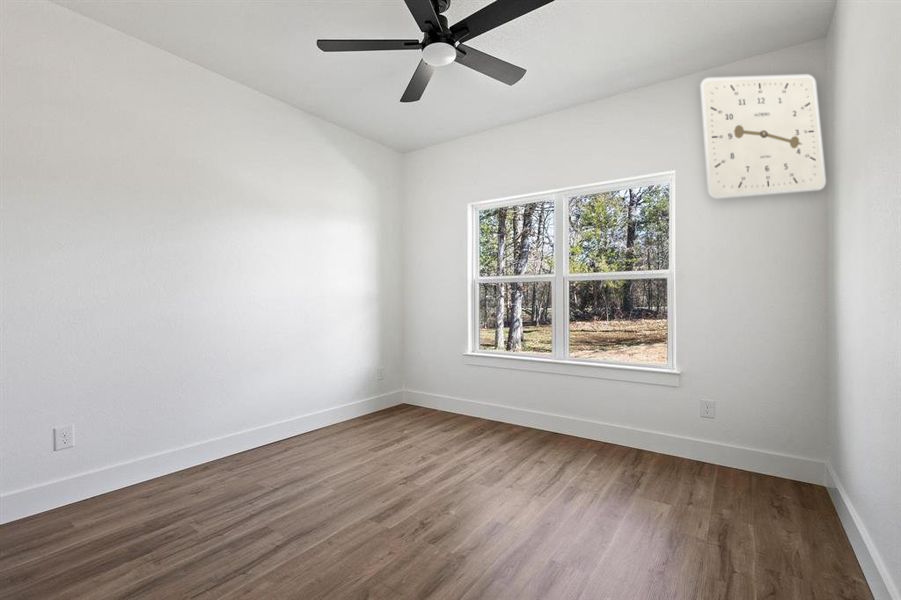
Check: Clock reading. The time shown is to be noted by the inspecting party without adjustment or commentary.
9:18
